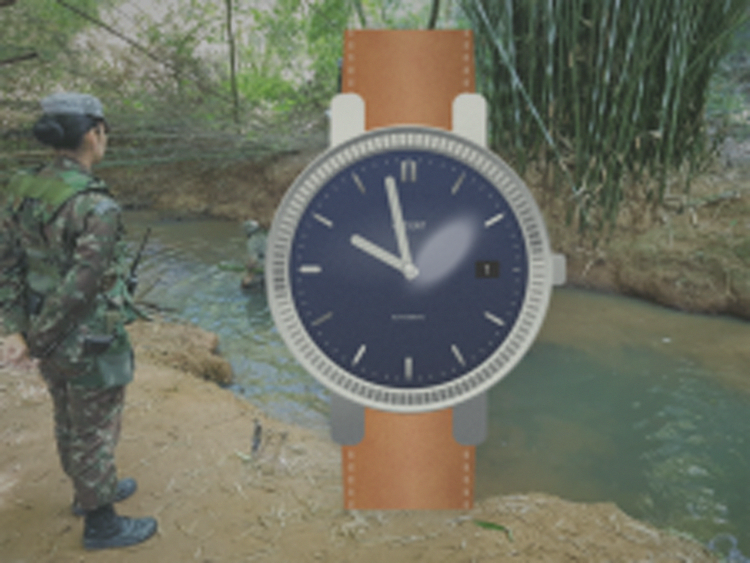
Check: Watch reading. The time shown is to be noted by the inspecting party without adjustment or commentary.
9:58
